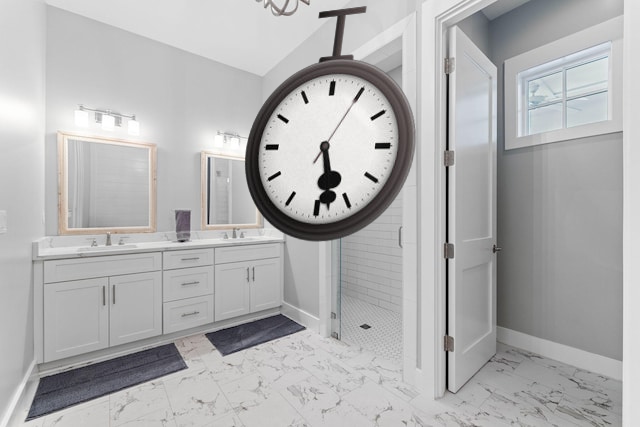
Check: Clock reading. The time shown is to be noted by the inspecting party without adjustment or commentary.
5:28:05
